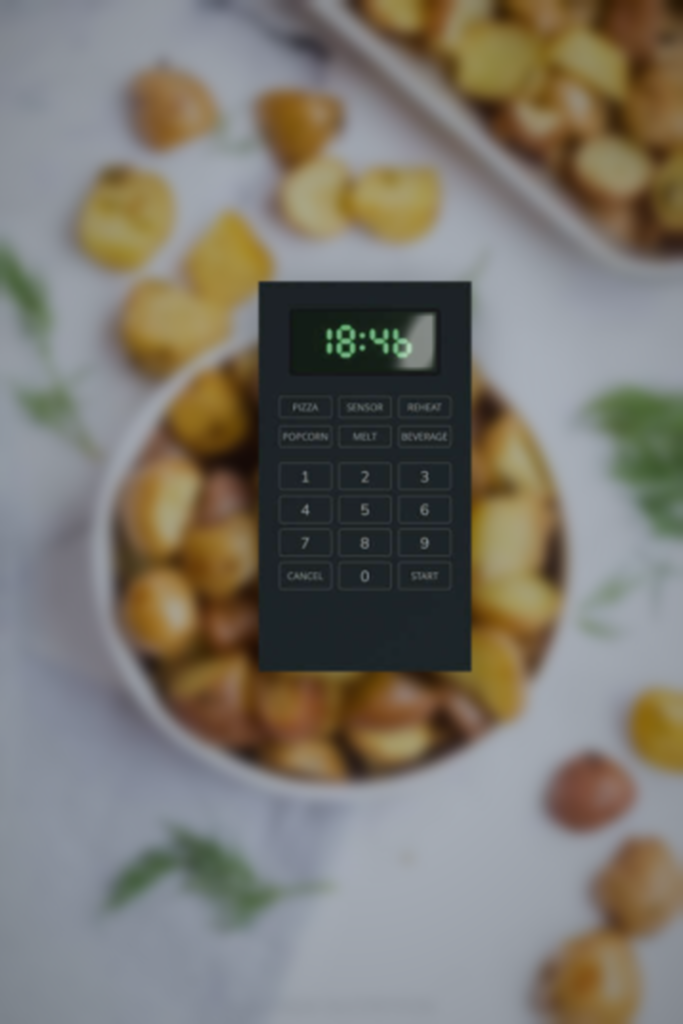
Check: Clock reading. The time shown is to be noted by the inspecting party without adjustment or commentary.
18:46
